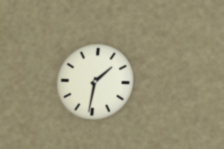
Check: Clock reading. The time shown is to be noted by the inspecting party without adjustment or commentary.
1:31
